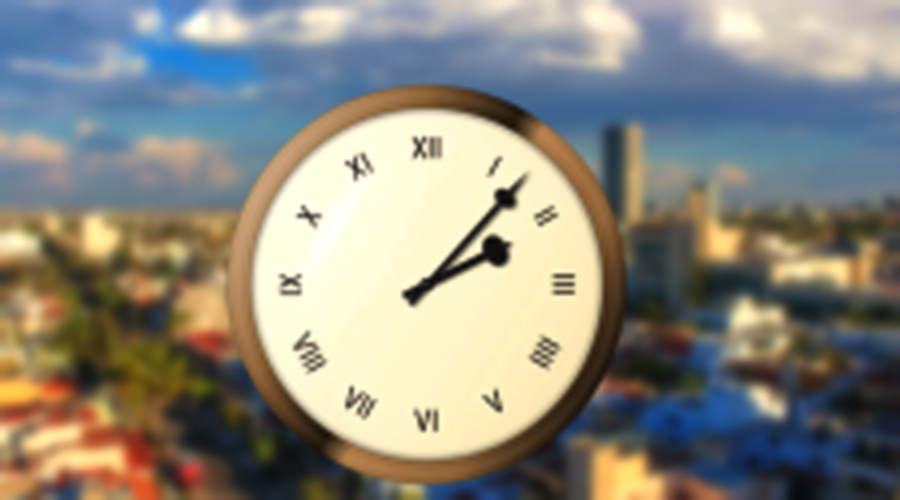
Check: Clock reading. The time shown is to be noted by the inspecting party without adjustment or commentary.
2:07
